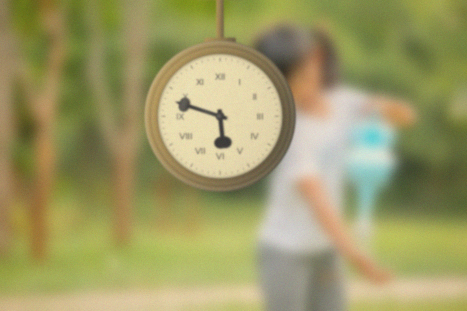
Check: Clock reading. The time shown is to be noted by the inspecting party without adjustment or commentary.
5:48
